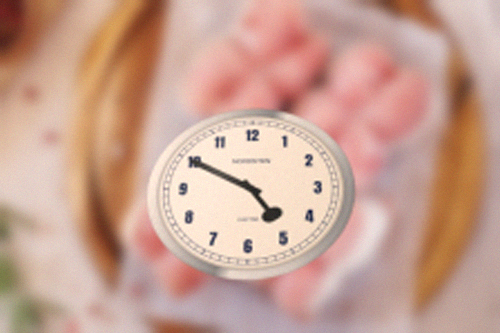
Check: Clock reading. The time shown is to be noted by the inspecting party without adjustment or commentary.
4:50
